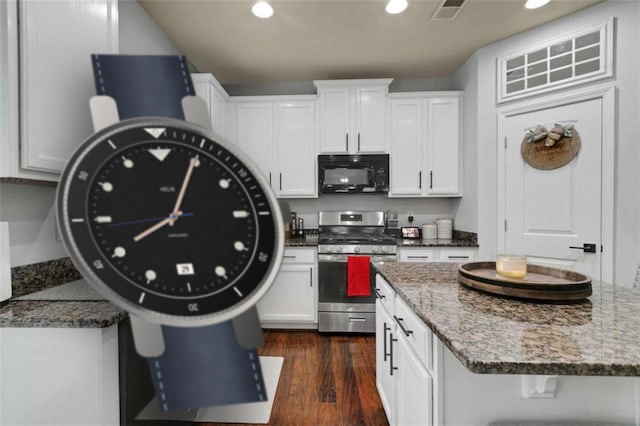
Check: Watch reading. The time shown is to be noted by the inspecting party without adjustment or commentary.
8:04:44
